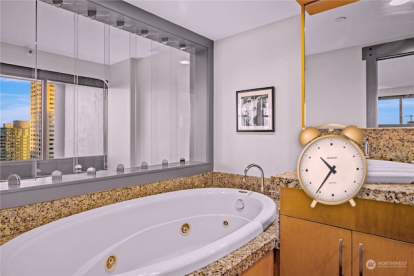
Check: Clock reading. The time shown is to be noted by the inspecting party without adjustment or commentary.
10:36
